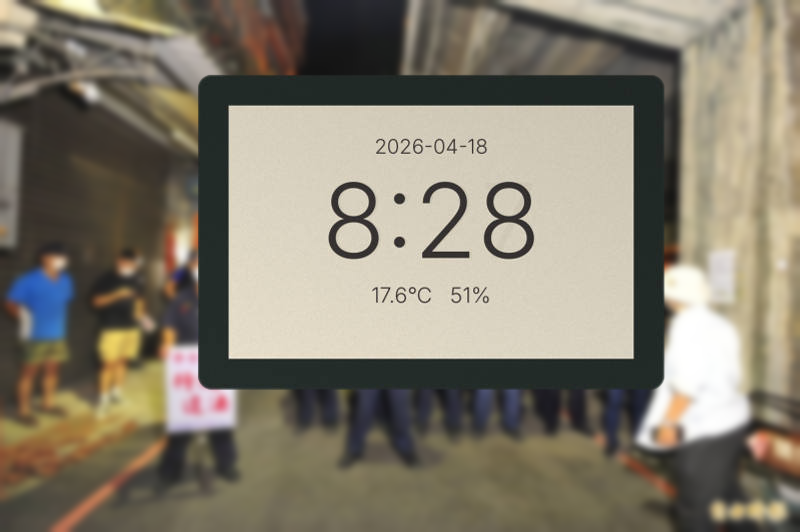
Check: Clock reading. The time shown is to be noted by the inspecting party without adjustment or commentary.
8:28
